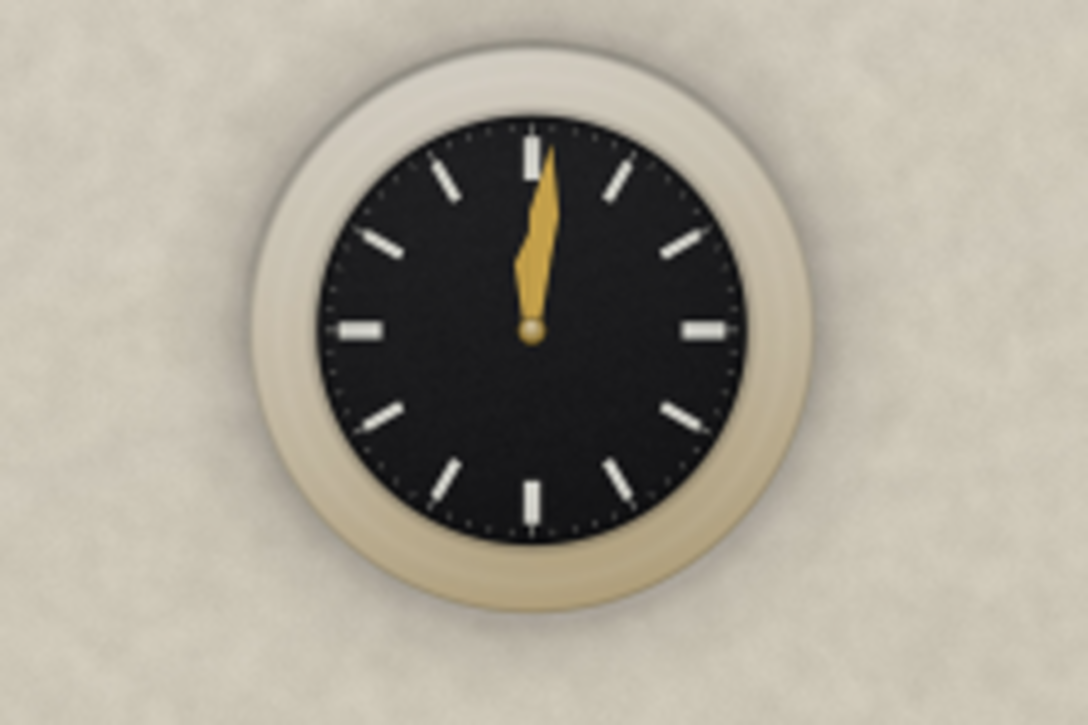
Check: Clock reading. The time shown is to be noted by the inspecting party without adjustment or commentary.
12:01
